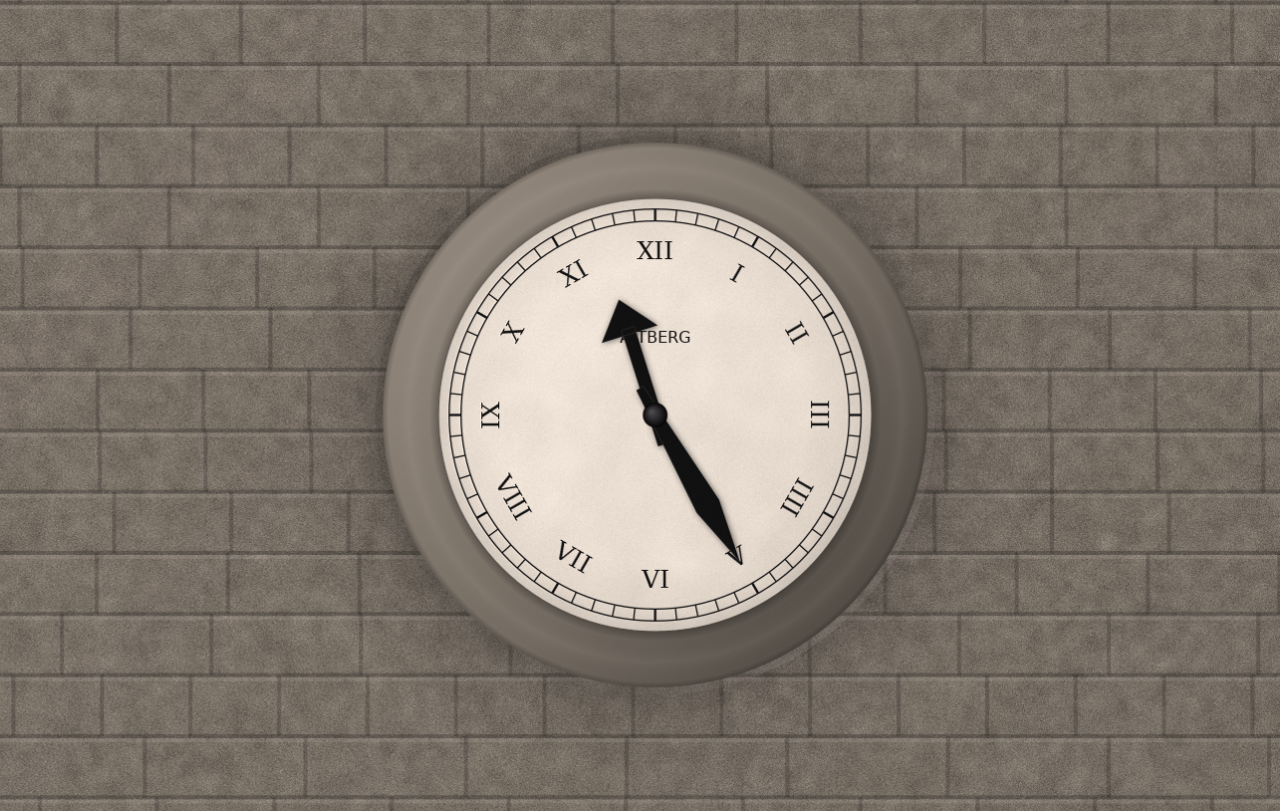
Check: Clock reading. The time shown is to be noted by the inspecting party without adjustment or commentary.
11:25
